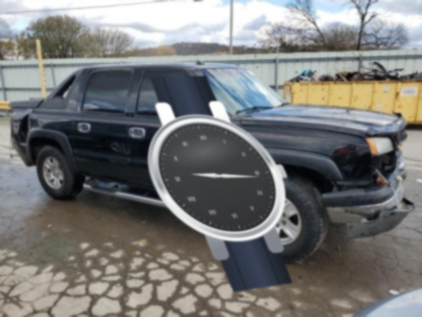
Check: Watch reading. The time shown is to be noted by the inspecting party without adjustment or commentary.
9:16
